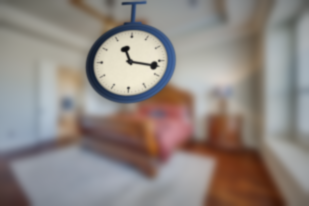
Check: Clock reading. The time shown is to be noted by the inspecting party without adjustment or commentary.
11:17
